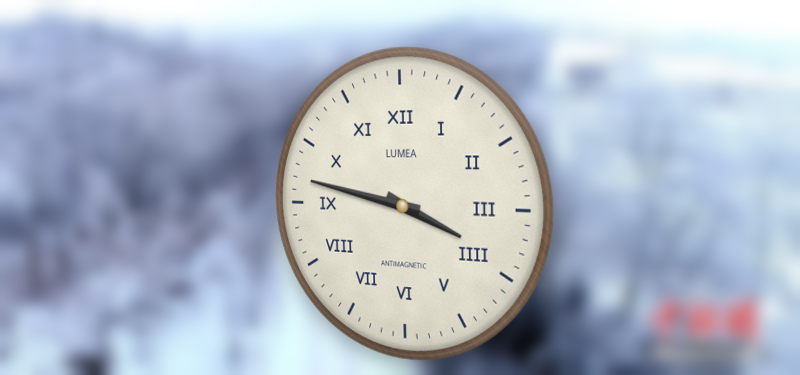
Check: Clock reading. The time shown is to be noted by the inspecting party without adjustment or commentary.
3:47
